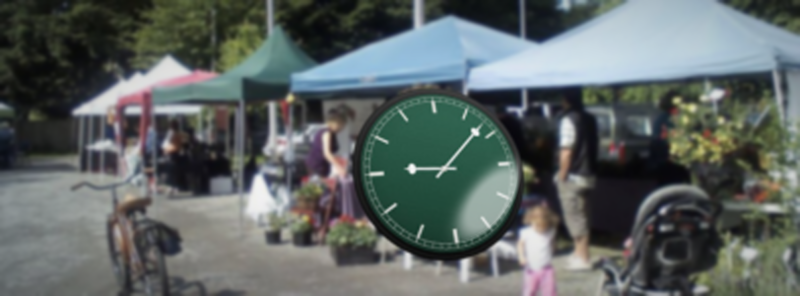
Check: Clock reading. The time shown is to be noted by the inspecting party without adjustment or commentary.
9:08
